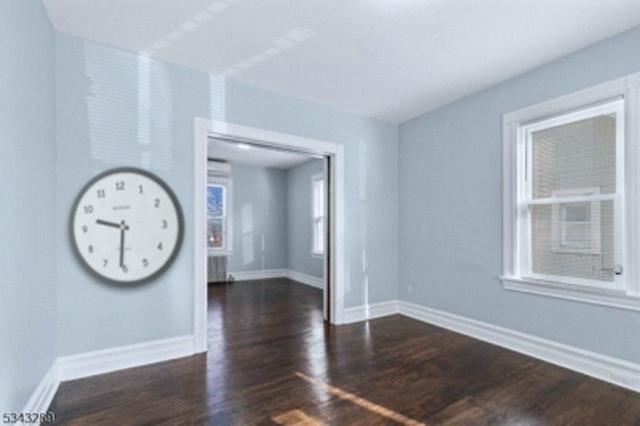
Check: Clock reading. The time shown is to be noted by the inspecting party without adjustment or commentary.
9:31
